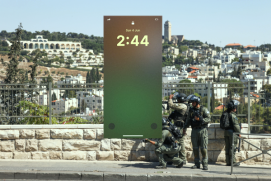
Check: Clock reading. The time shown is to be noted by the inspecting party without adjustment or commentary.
2:44
